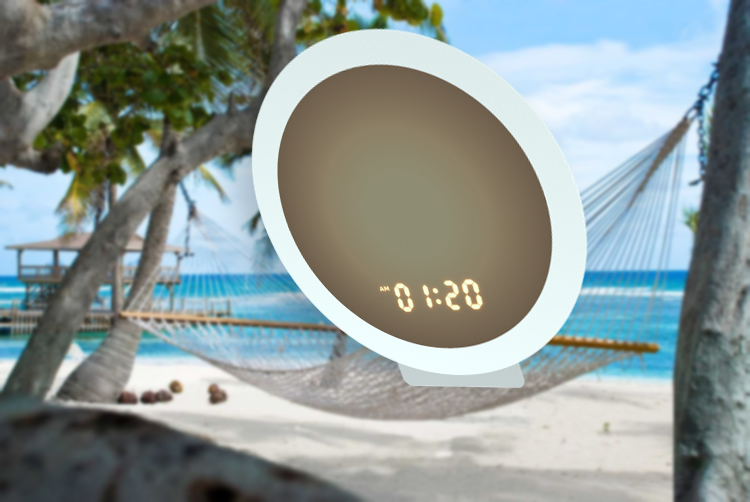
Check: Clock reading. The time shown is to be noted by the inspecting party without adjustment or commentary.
1:20
